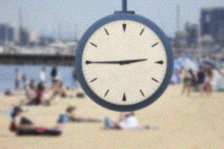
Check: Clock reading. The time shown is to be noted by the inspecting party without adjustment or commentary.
2:45
